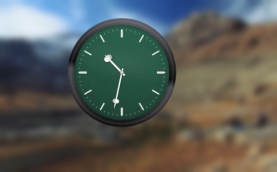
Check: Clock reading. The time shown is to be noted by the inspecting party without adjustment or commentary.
10:32
